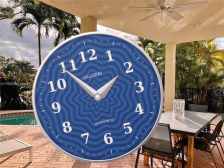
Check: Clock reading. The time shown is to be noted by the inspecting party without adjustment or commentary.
1:54
